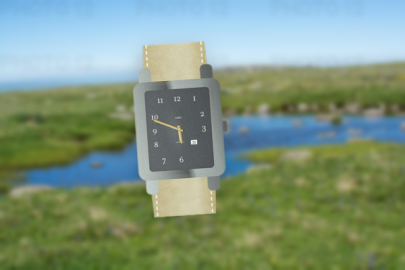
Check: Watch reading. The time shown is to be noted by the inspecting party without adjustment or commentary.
5:49
